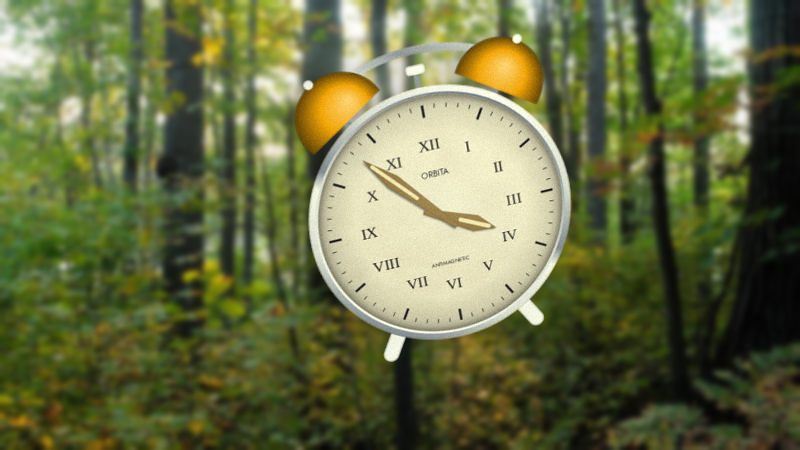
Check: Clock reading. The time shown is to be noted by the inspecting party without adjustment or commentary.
3:53
